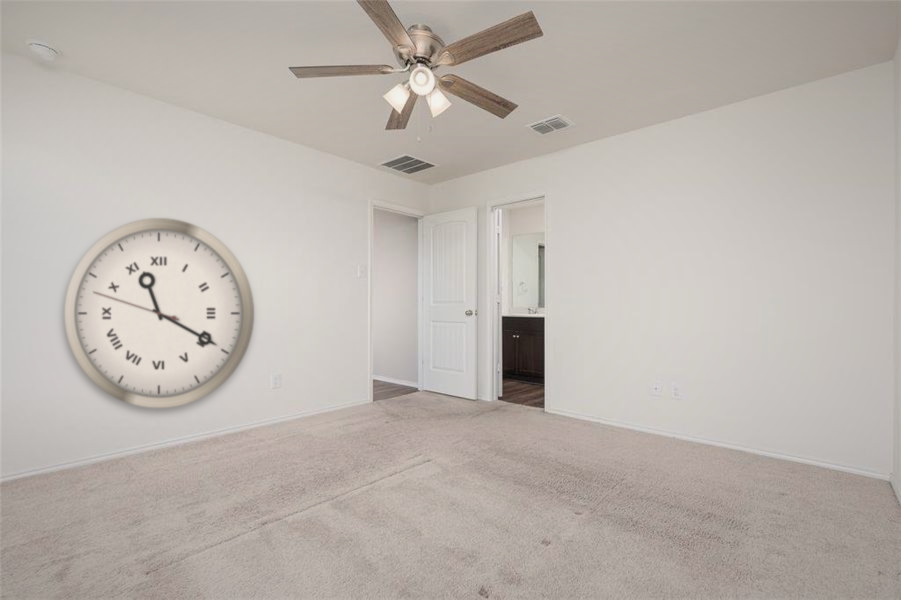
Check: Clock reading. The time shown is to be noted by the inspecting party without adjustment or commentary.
11:19:48
